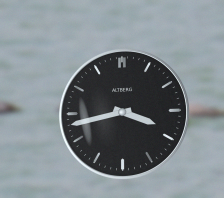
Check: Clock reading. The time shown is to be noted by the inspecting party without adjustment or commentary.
3:43
